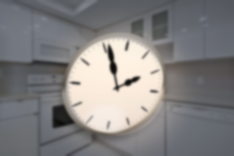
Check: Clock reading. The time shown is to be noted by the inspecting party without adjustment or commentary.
1:56
